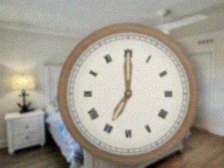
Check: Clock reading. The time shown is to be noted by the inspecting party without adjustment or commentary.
7:00
